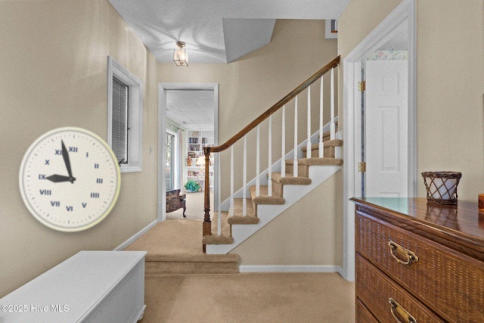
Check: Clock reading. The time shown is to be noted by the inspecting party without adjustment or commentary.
8:57
